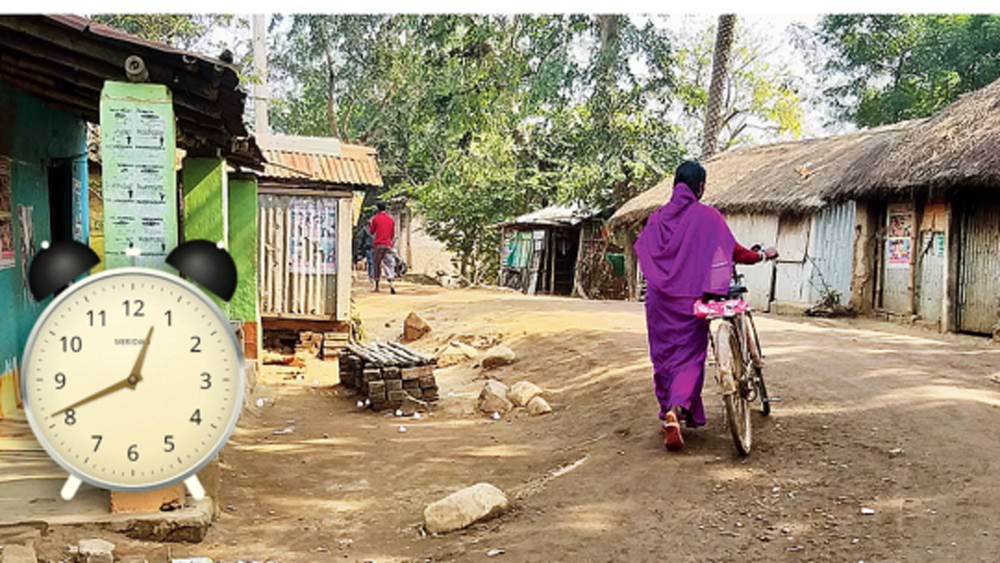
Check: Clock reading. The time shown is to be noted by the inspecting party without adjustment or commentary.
12:41
